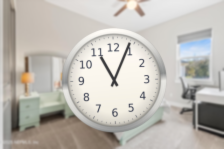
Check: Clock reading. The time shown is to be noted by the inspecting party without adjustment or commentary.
11:04
